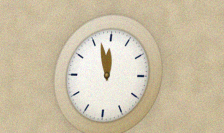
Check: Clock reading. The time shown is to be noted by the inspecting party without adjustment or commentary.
11:57
